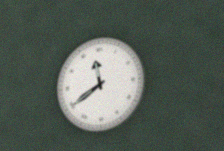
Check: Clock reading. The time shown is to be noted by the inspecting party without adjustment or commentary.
11:40
